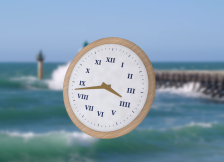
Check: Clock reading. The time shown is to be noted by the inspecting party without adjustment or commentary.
3:43
